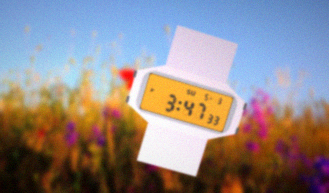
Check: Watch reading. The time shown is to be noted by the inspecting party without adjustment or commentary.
3:47
